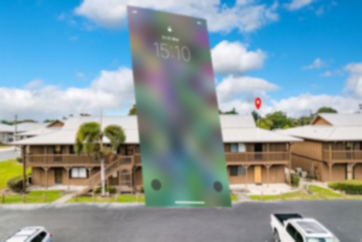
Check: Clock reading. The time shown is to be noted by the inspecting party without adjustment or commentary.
15:10
